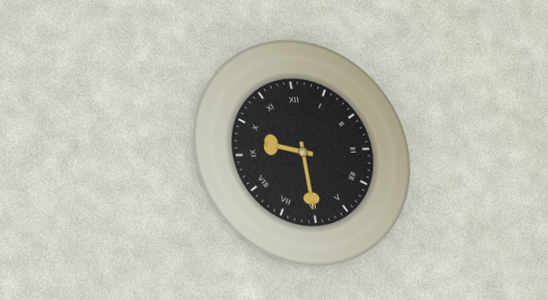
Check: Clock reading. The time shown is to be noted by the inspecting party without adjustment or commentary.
9:30
